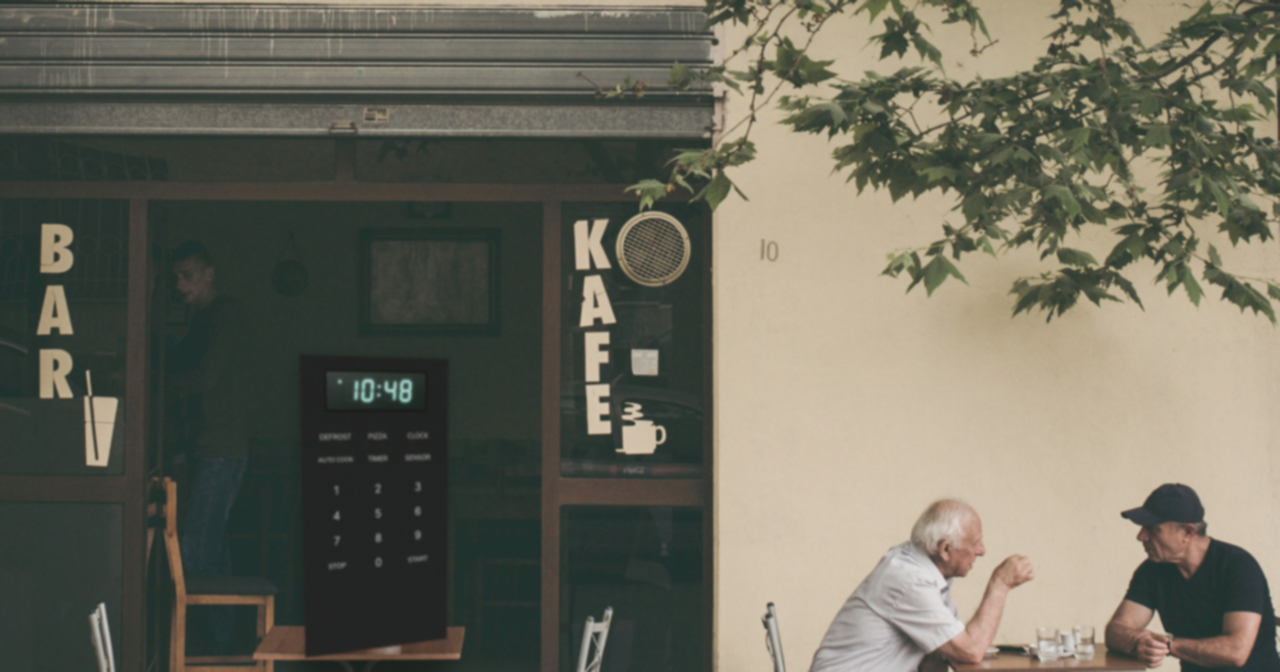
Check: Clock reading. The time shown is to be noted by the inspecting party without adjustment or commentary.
10:48
